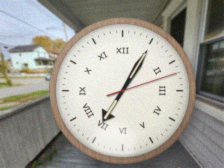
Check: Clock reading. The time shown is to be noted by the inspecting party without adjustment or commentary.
7:05:12
